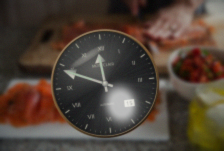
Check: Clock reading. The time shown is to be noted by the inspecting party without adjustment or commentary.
11:49
